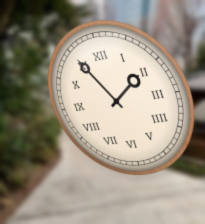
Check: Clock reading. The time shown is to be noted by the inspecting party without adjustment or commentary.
1:55
